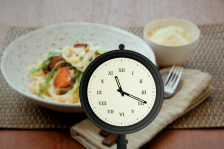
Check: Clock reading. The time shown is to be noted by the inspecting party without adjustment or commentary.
11:19
